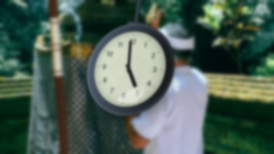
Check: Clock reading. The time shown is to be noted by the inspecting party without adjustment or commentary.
4:59
